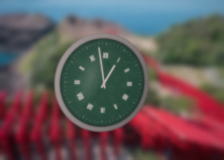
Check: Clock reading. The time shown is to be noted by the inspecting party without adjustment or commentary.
12:58
